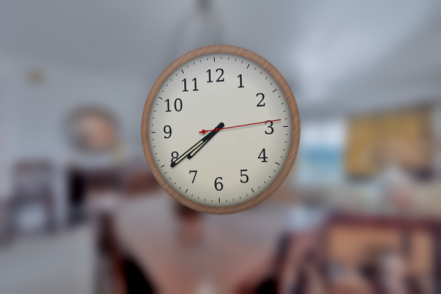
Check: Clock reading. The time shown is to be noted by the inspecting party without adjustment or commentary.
7:39:14
